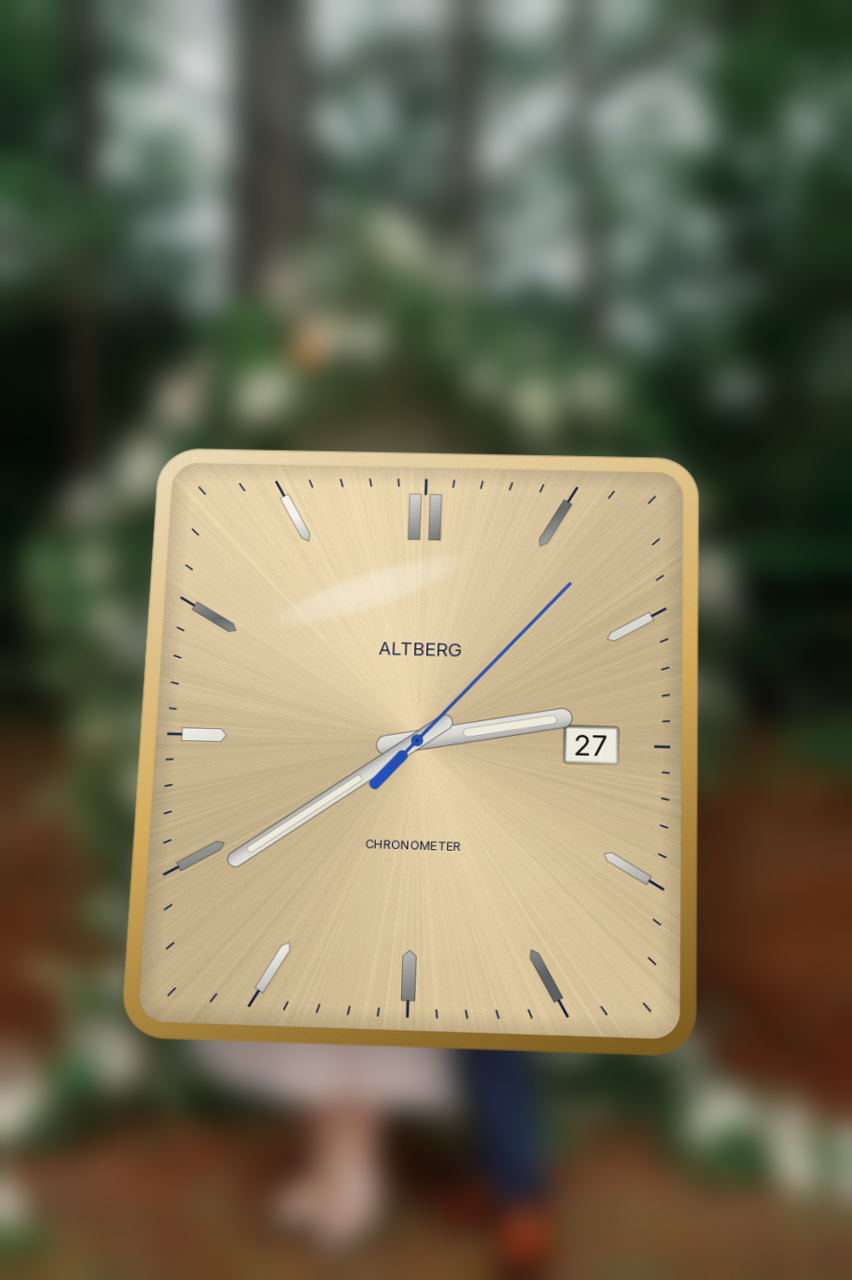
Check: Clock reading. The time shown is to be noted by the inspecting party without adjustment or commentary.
2:39:07
